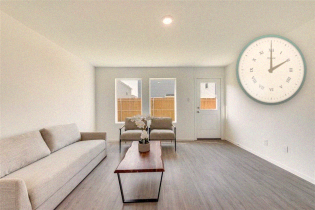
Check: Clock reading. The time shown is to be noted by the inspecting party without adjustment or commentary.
2:00
